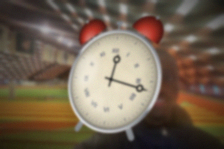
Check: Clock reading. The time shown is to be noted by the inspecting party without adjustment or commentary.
12:17
